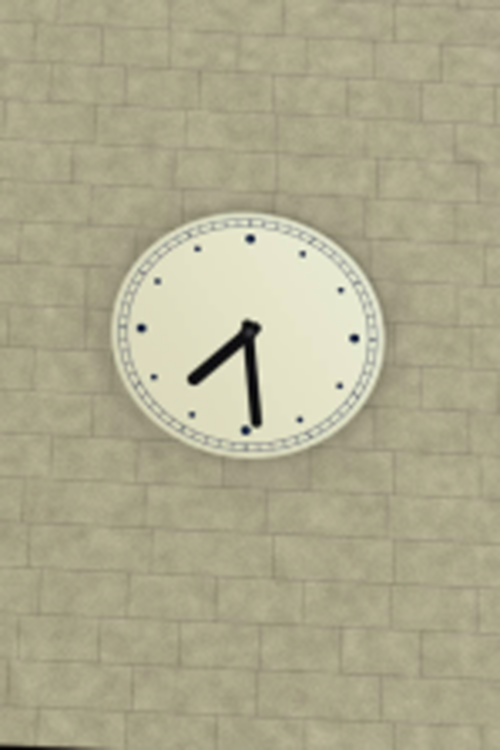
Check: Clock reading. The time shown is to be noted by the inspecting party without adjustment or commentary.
7:29
